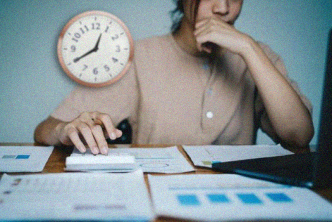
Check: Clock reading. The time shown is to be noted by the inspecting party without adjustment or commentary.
12:40
